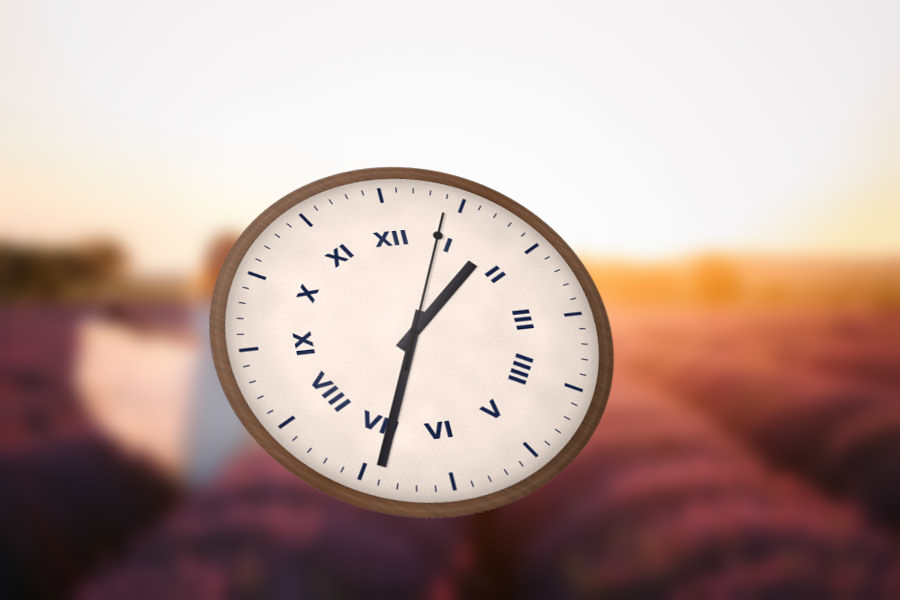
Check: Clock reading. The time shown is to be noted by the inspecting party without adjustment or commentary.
1:34:04
